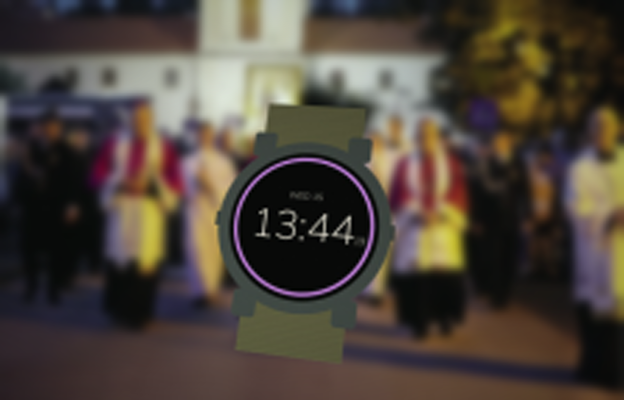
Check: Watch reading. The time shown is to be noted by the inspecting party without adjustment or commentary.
13:44
